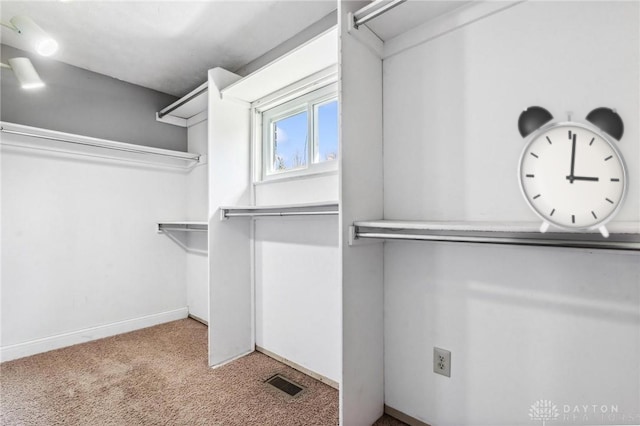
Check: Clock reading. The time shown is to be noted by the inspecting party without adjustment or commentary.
3:01
